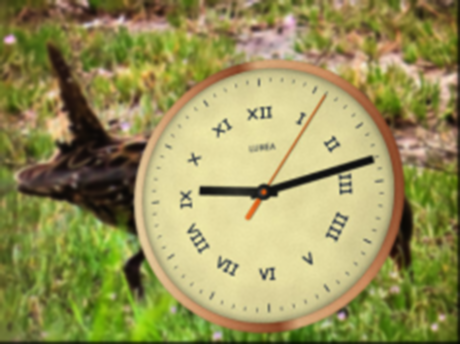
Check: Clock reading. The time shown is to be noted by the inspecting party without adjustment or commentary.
9:13:06
